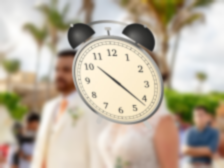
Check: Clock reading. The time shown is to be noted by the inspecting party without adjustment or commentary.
10:22
